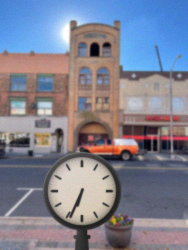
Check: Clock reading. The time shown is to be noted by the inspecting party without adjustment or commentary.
6:34
